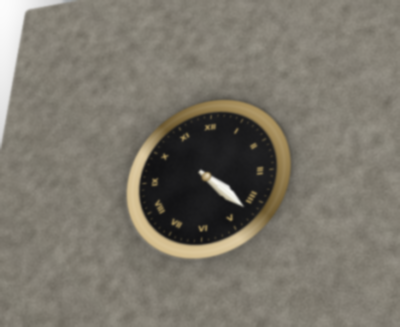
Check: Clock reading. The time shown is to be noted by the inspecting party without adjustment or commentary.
4:22
